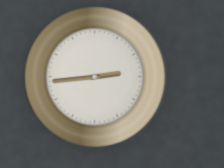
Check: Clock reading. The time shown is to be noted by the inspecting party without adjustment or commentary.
2:44
